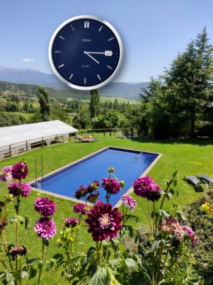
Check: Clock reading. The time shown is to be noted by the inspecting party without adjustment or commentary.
4:15
